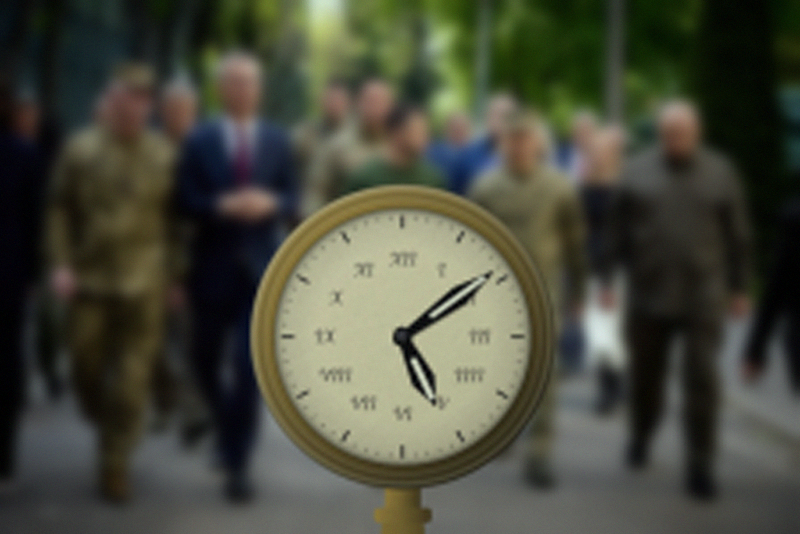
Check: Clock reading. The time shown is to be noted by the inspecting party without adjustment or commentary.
5:09
